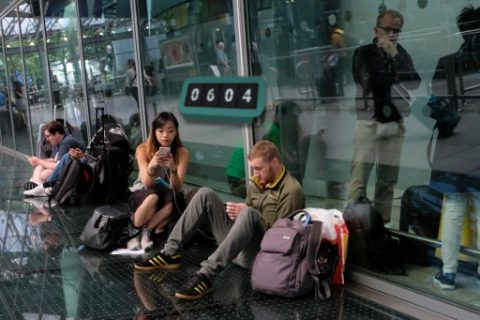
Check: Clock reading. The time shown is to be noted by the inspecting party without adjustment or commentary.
6:04
